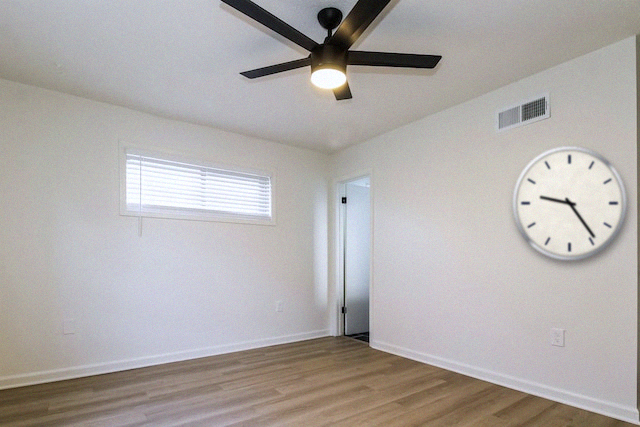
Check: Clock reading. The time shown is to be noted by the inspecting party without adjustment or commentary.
9:24
